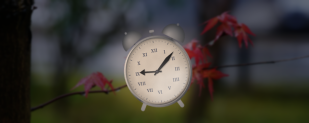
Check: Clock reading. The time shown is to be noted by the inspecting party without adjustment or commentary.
9:08
